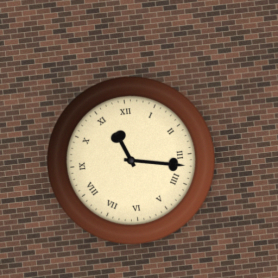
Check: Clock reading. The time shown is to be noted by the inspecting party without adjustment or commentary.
11:17
